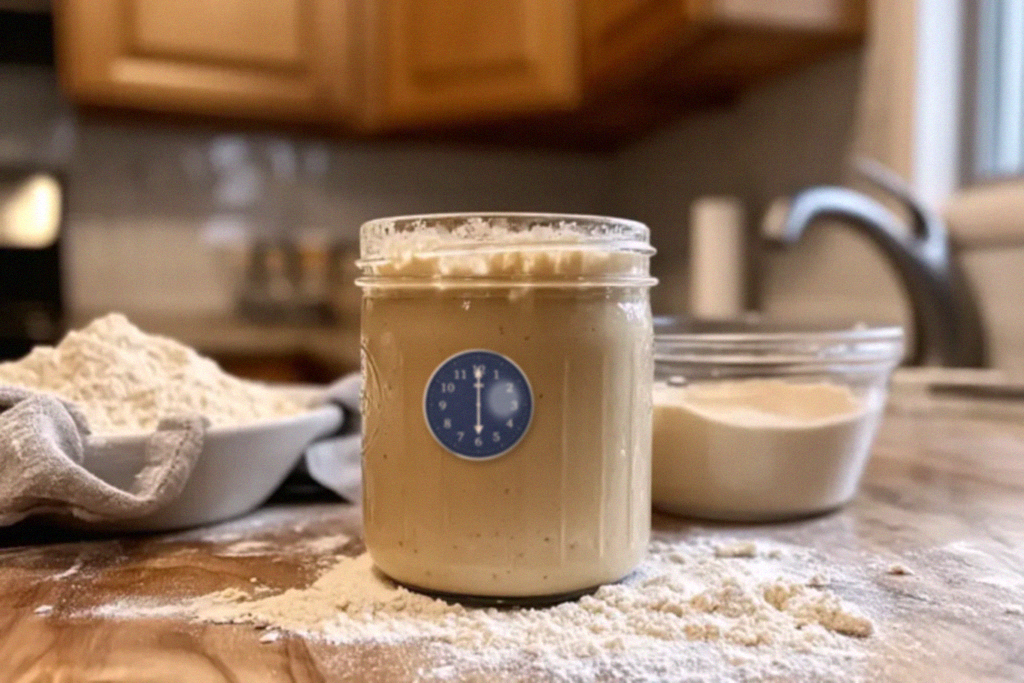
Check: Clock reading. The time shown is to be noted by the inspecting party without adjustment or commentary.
6:00
